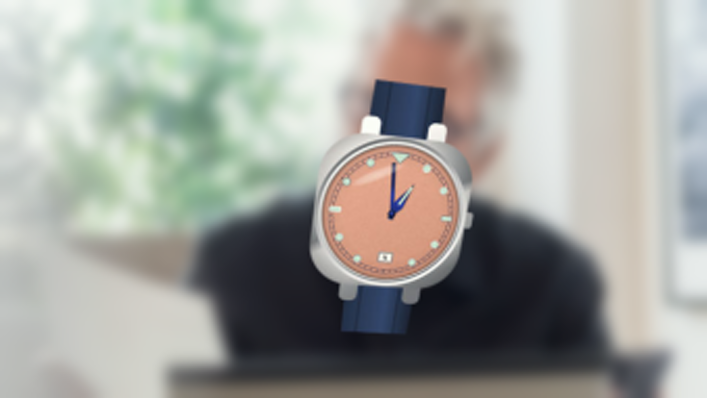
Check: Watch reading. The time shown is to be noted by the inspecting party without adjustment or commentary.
12:59
